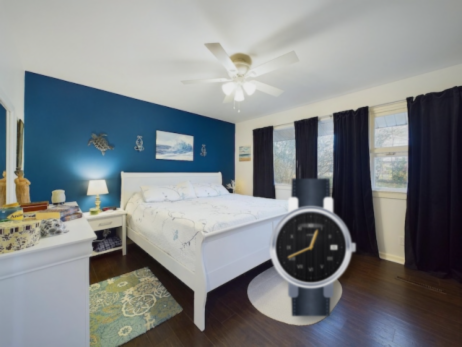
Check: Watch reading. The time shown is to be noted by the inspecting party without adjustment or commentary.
12:41
